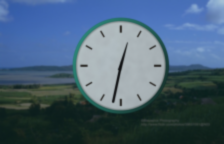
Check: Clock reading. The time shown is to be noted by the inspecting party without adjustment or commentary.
12:32
